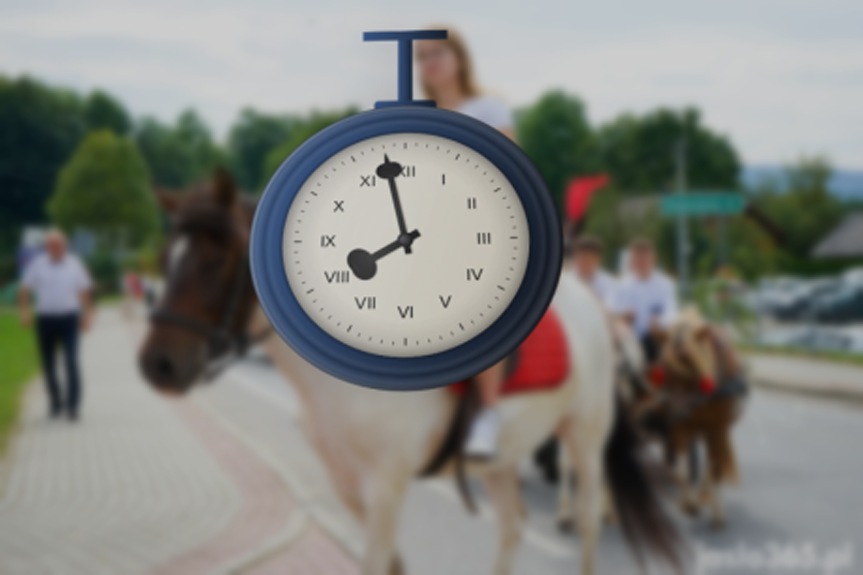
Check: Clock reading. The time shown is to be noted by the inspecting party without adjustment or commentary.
7:58
